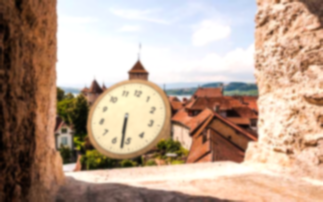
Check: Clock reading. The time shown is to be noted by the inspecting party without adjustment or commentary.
5:27
